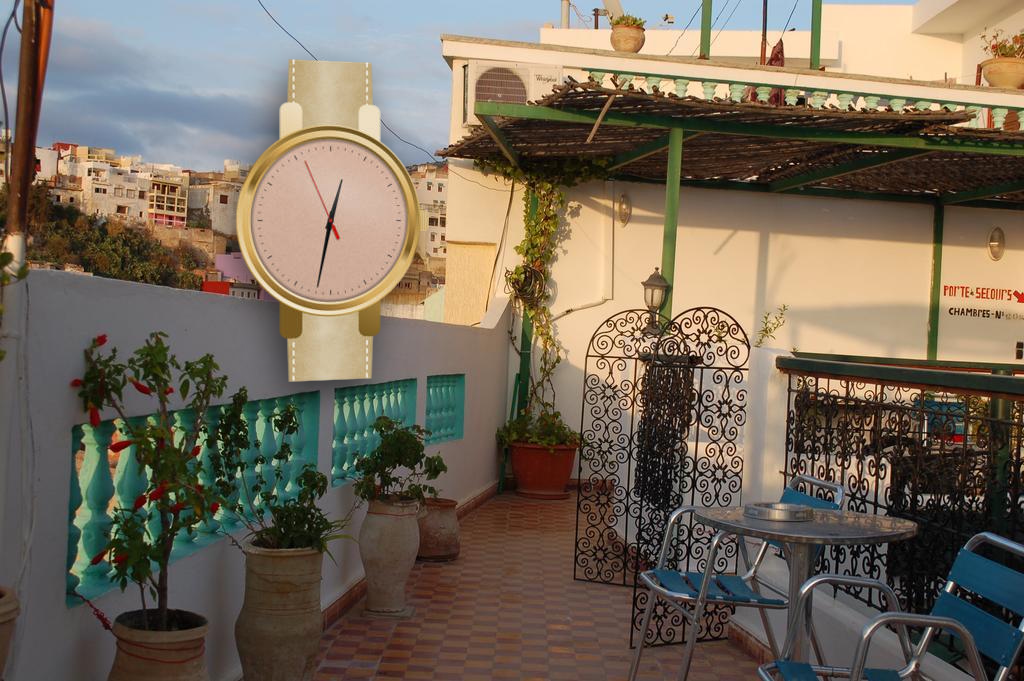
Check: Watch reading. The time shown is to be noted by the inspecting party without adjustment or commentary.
12:31:56
